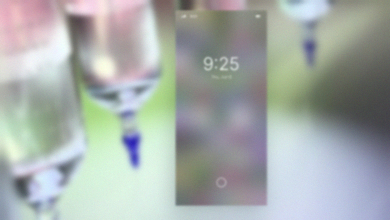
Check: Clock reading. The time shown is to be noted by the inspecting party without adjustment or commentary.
9:25
